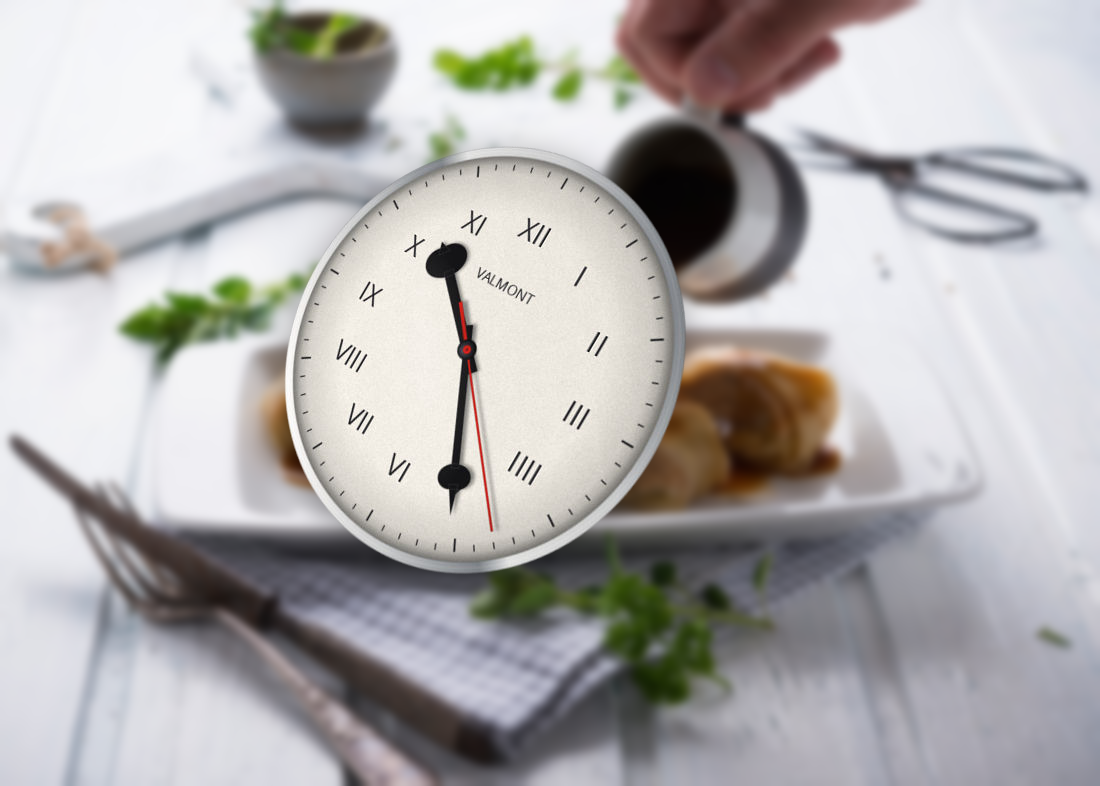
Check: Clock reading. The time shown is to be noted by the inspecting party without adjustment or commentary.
10:25:23
